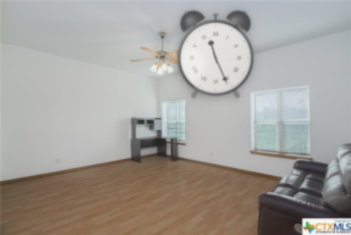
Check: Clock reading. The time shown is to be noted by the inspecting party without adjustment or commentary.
11:26
